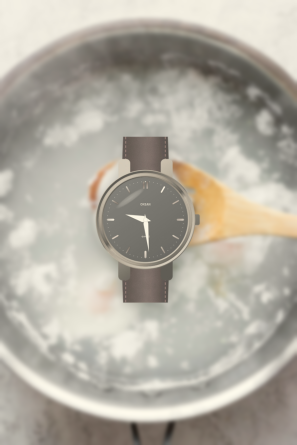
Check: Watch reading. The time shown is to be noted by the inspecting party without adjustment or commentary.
9:29
